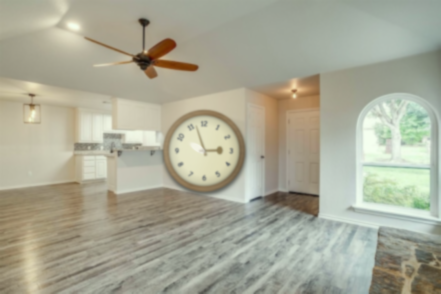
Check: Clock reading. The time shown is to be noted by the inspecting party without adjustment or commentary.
2:57
